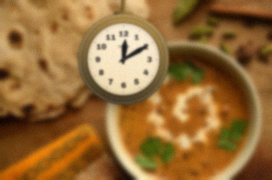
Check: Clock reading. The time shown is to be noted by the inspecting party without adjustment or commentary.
12:10
